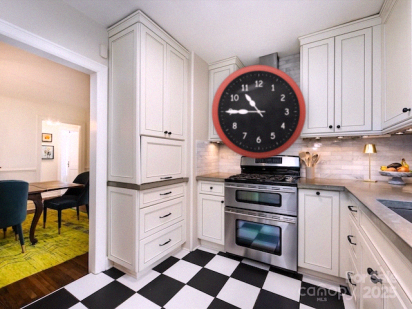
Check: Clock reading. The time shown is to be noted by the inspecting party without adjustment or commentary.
10:45
